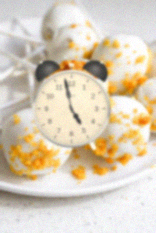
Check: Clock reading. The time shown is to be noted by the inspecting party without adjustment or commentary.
4:58
